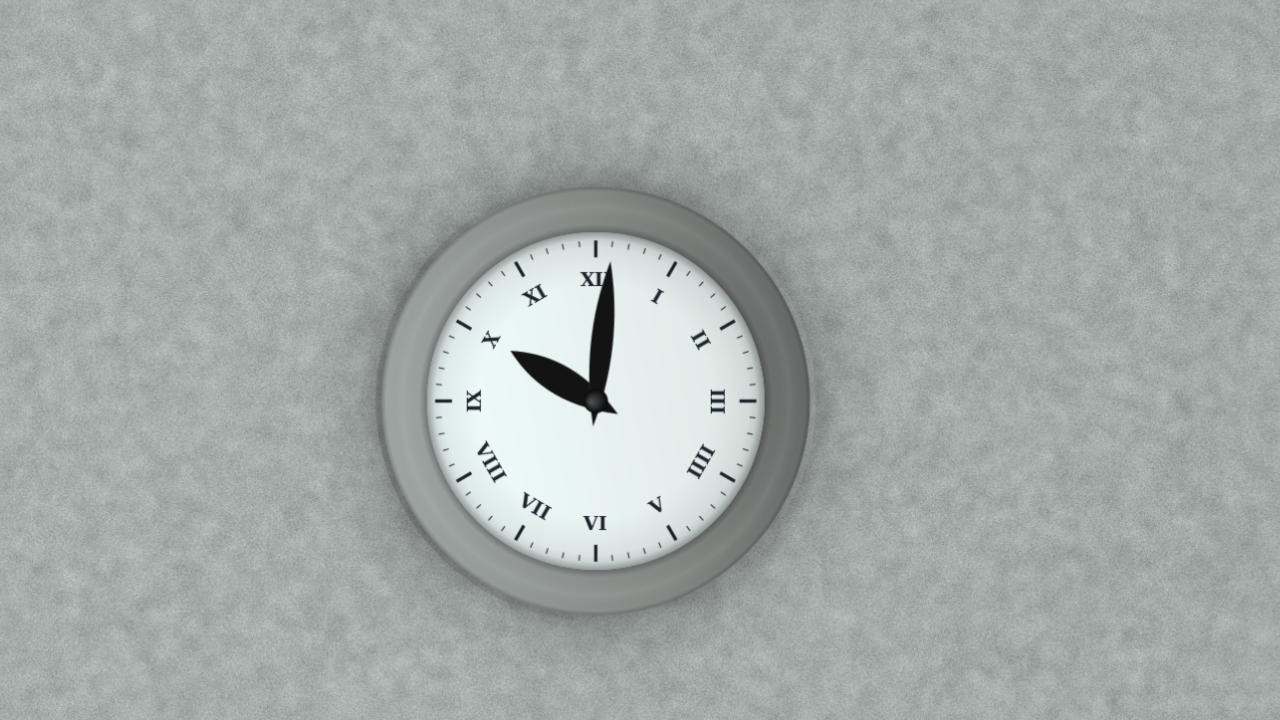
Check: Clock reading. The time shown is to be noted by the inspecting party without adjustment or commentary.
10:01
